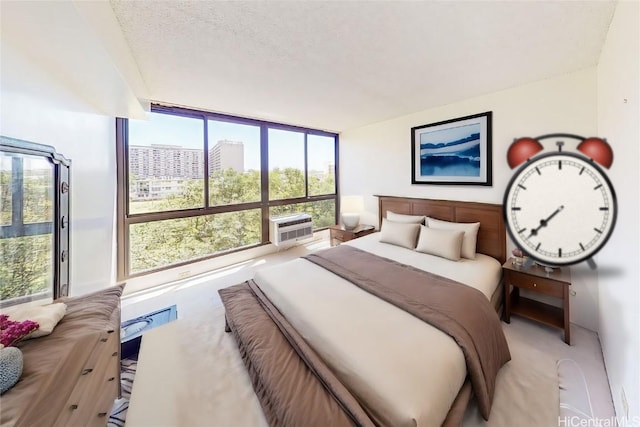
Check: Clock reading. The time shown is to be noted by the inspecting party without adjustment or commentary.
7:38
